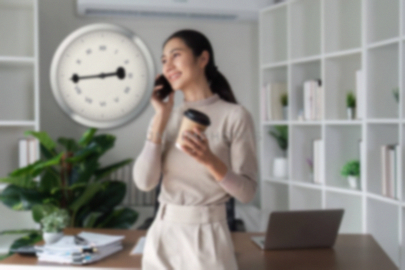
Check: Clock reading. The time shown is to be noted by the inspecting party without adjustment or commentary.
2:44
